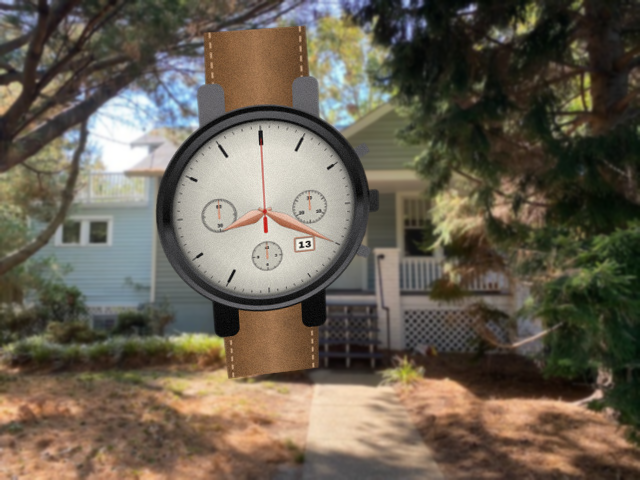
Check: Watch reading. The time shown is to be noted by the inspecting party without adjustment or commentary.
8:20
